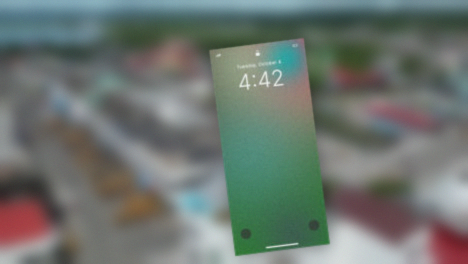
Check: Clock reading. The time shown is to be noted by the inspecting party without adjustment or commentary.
4:42
